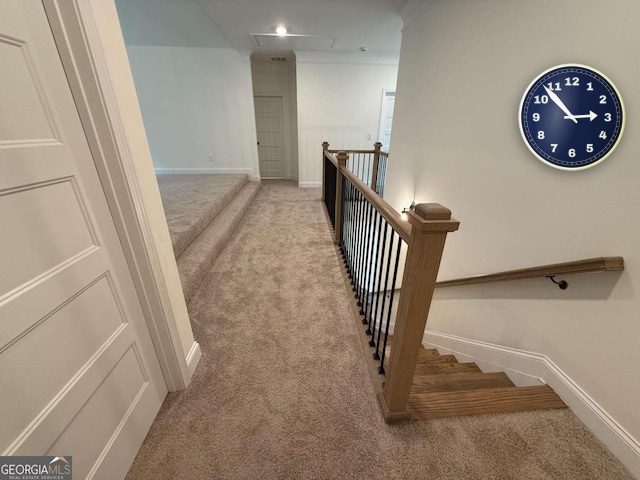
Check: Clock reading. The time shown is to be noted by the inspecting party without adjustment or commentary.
2:53
